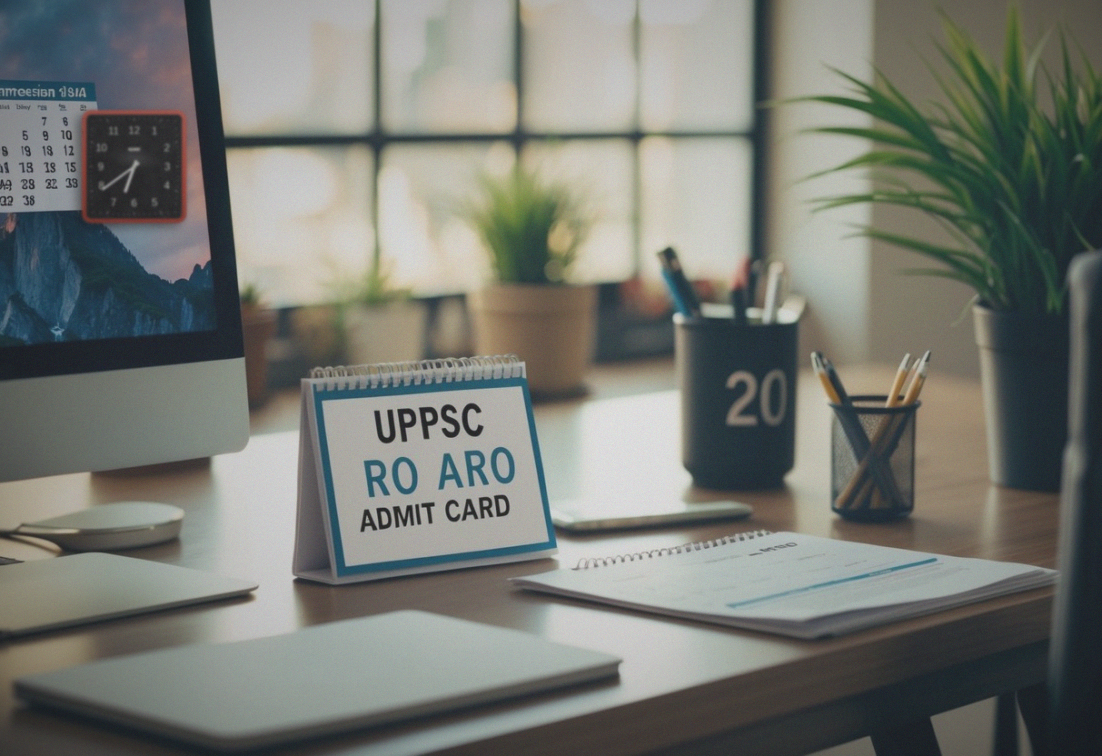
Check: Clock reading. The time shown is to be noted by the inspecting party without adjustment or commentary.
6:39
